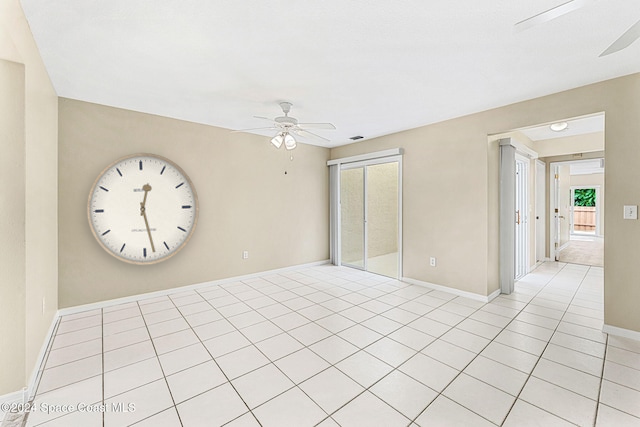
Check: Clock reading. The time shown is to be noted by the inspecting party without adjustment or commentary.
12:28
